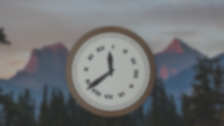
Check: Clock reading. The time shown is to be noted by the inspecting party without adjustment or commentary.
12:43
